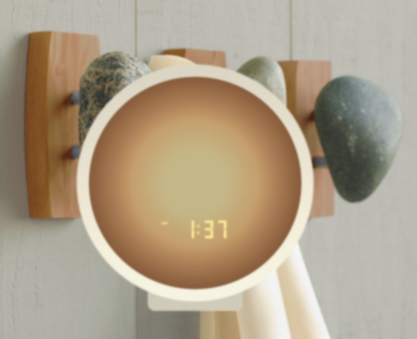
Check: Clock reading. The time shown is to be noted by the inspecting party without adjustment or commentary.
1:37
